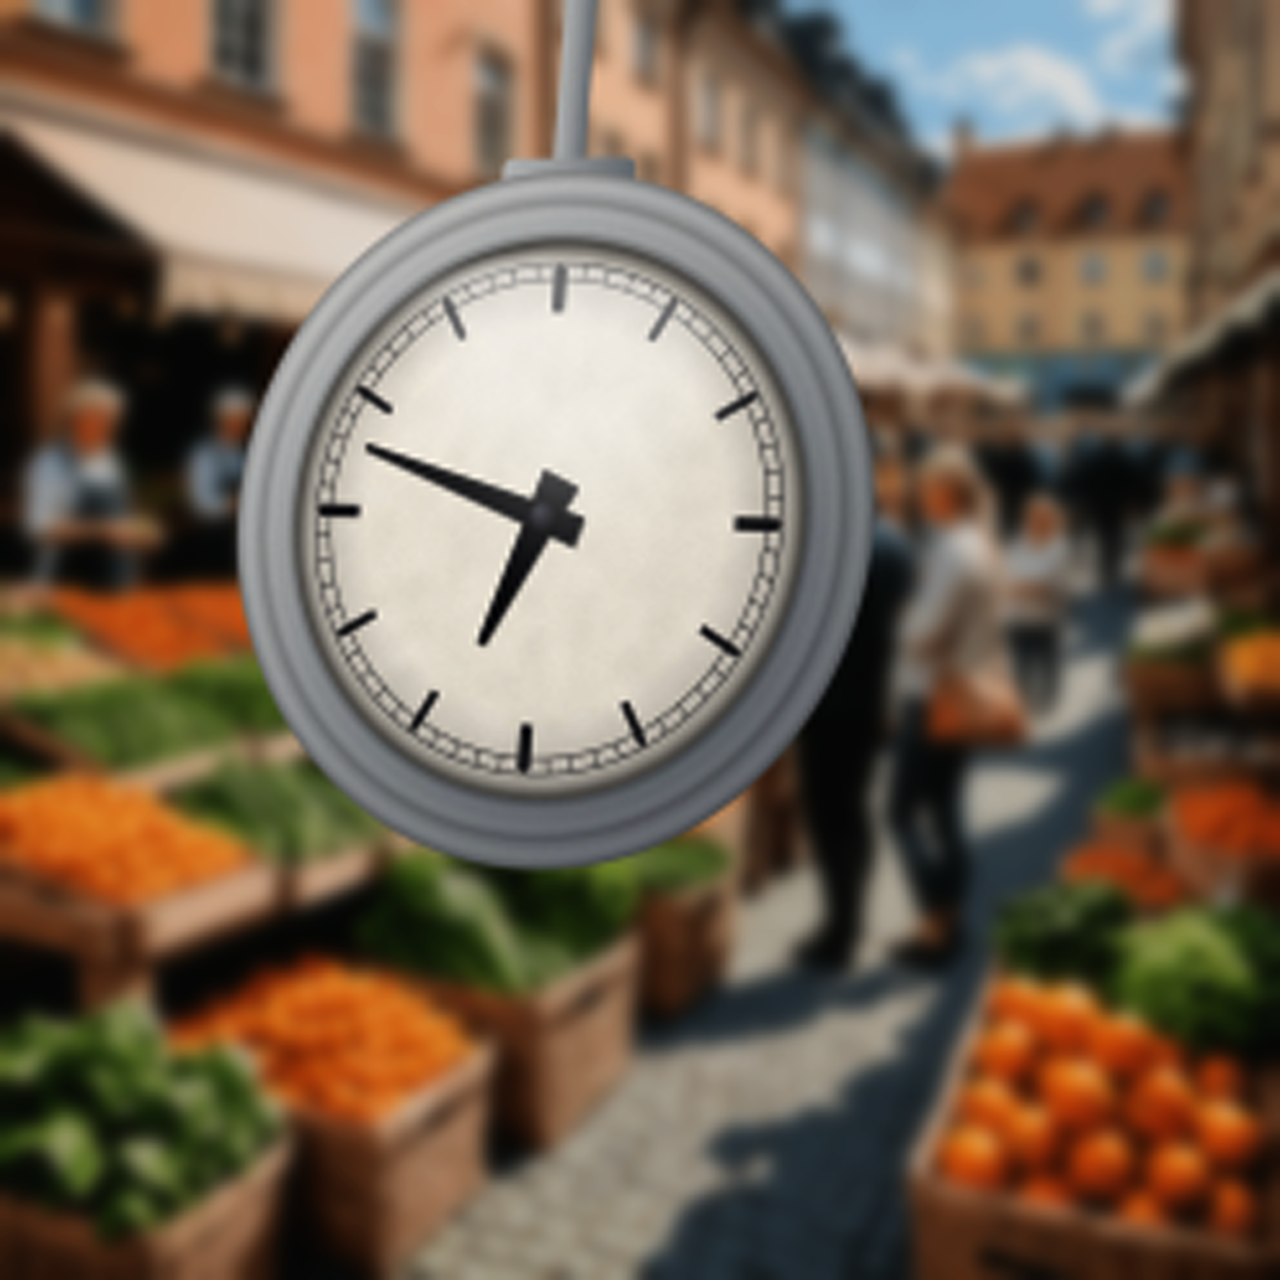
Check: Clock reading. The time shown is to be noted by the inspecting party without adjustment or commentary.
6:48
